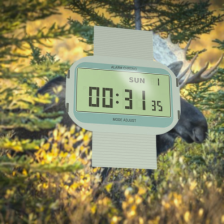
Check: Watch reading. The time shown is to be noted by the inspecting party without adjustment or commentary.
0:31:35
